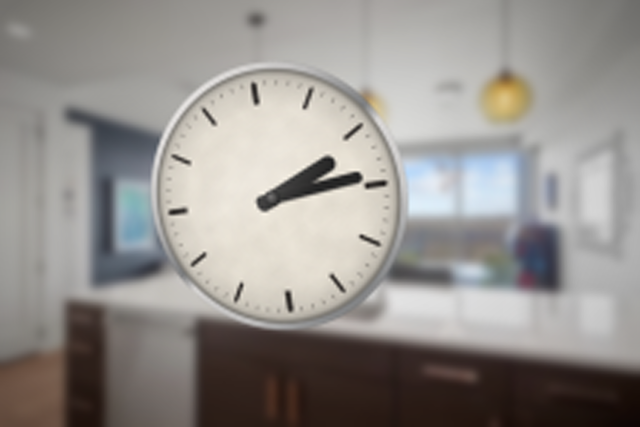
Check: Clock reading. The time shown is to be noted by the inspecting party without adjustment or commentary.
2:14
